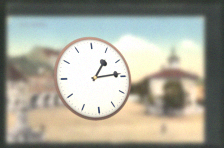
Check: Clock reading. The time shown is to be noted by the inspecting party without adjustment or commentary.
1:14
